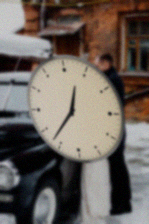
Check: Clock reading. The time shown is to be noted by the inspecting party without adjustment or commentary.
12:37
